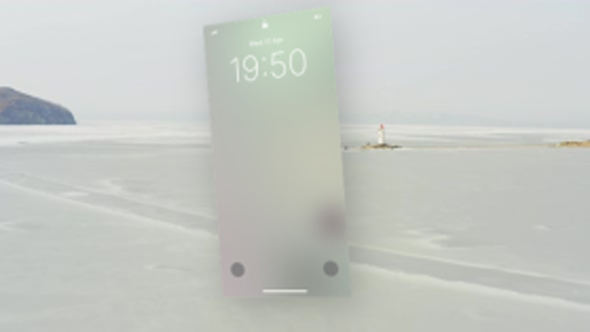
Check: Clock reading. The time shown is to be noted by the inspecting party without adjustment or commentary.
19:50
